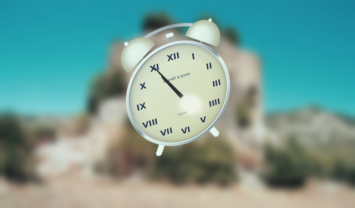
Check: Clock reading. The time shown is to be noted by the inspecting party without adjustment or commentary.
10:55
